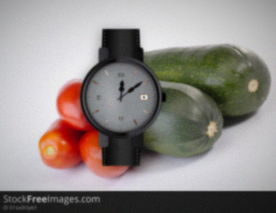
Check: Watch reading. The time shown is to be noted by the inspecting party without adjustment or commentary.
12:09
